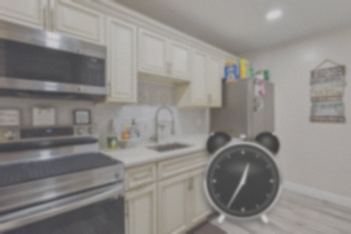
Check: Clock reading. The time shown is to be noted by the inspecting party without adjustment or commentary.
12:35
